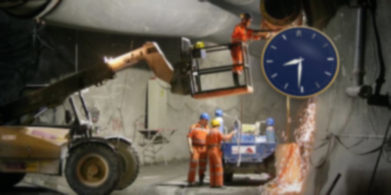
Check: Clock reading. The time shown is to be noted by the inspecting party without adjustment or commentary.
8:31
